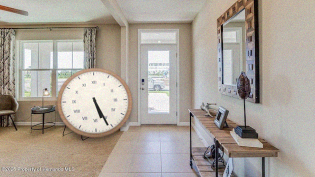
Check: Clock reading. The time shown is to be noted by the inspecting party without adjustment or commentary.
5:26
